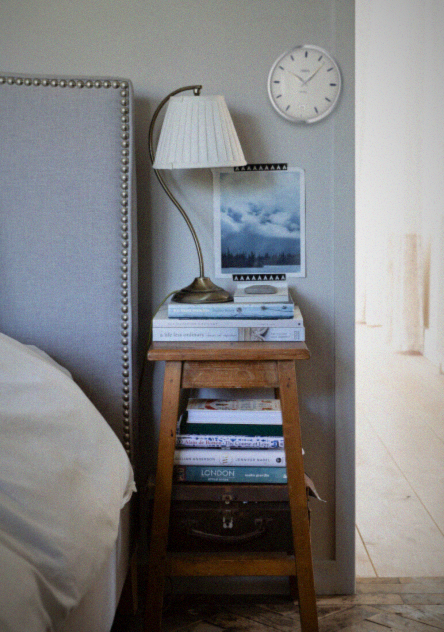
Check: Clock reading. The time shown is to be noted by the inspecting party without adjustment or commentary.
10:07
